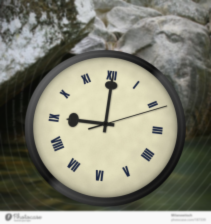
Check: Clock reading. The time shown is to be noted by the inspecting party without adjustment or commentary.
9:00:11
